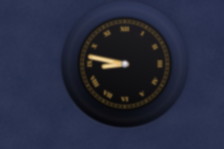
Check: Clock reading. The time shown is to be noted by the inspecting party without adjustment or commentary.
8:47
